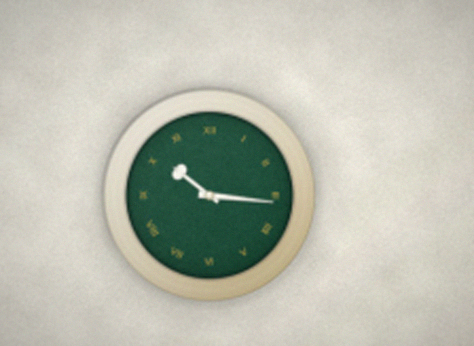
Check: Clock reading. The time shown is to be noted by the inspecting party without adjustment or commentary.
10:16
